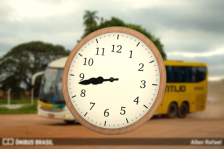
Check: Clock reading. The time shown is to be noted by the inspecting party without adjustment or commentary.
8:43
